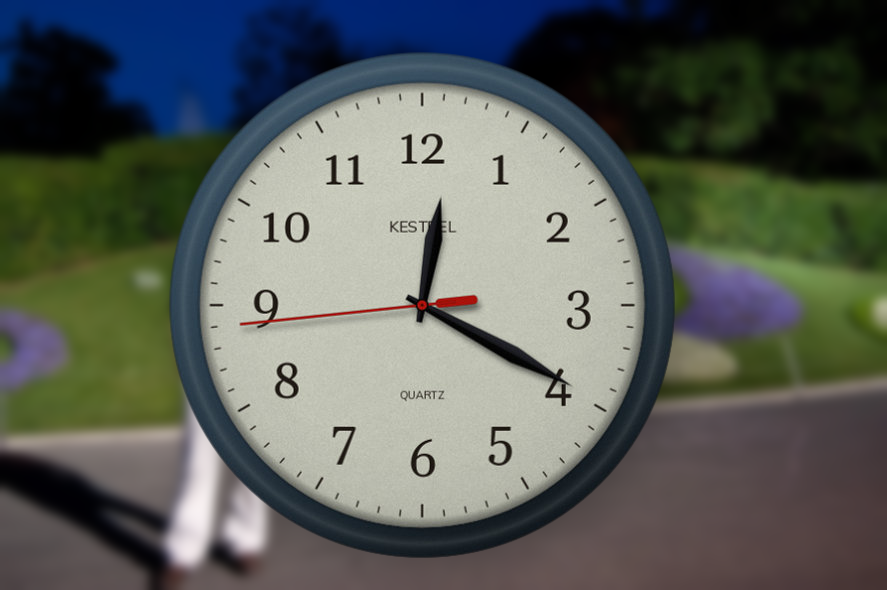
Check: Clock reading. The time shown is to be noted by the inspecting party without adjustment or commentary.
12:19:44
